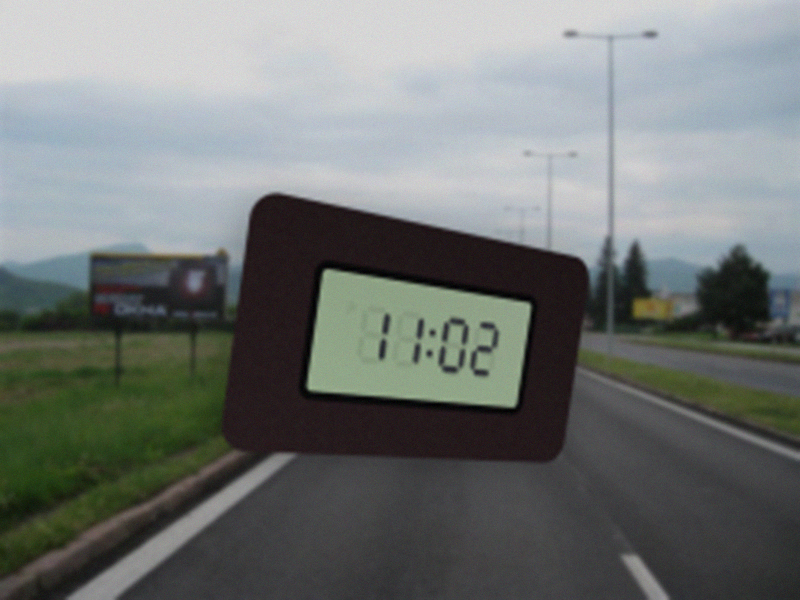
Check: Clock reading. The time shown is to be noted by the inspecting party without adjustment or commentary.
11:02
